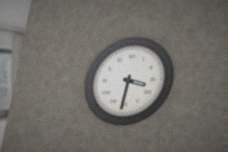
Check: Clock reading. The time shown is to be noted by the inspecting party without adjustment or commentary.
3:31
